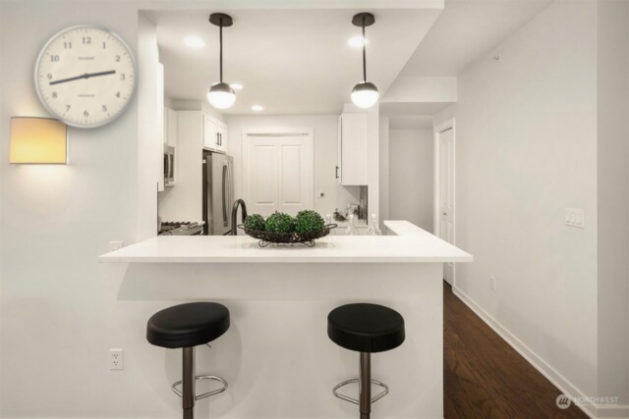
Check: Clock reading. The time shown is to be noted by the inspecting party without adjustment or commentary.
2:43
